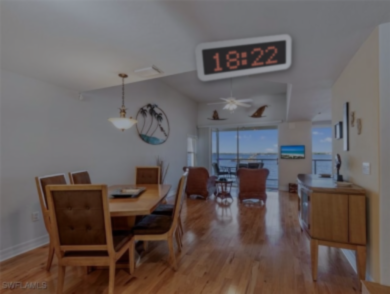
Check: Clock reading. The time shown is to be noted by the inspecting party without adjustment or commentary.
18:22
